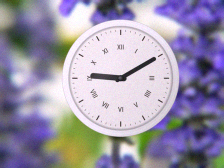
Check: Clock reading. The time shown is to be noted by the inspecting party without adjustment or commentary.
9:10
